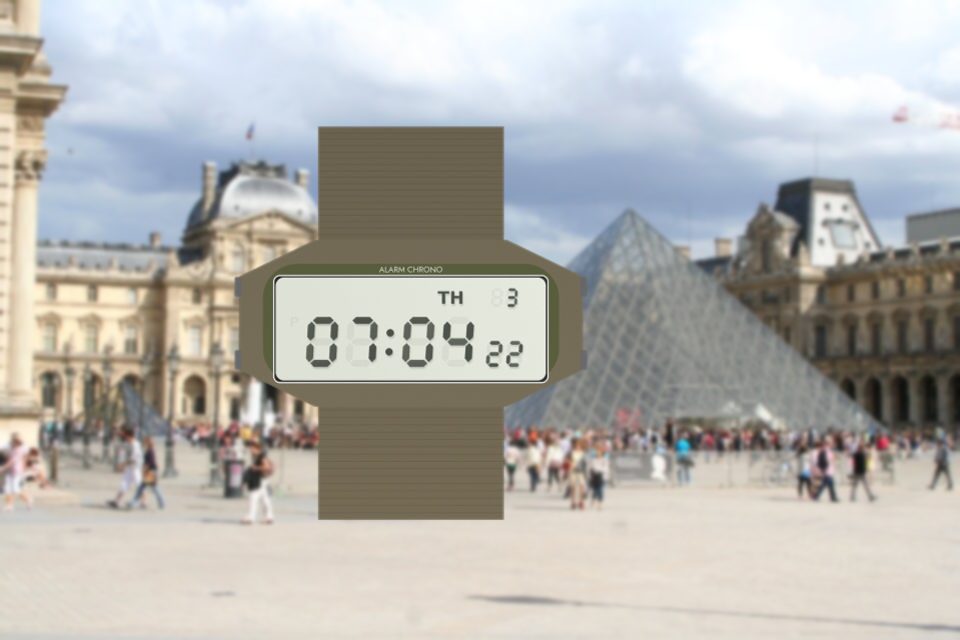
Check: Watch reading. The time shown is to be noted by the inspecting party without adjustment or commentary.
7:04:22
